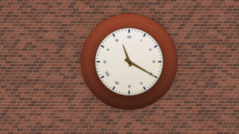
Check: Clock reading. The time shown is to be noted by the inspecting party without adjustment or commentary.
11:20
